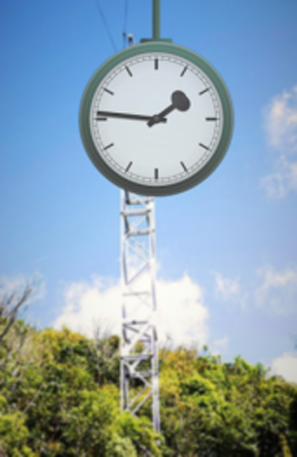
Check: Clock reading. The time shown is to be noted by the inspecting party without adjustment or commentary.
1:46
